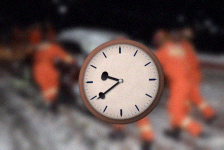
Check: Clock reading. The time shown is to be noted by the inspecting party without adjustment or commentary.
9:39
